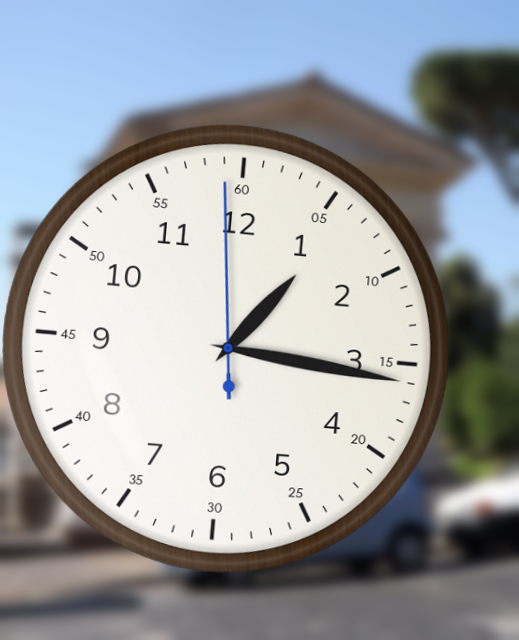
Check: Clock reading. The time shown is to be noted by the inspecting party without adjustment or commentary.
1:15:59
